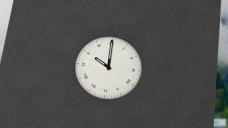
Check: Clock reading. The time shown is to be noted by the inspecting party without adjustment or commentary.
10:00
